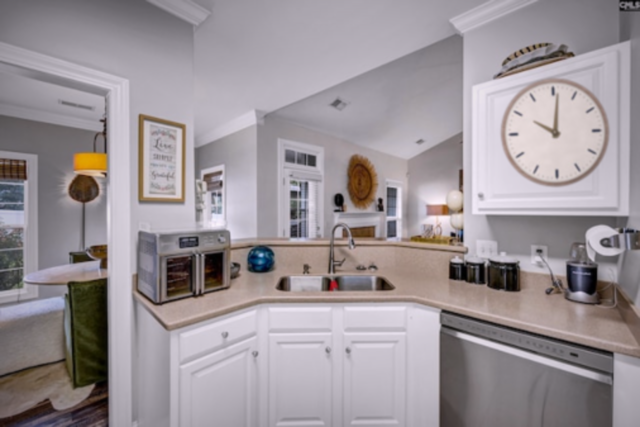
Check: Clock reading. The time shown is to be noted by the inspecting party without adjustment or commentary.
10:01
